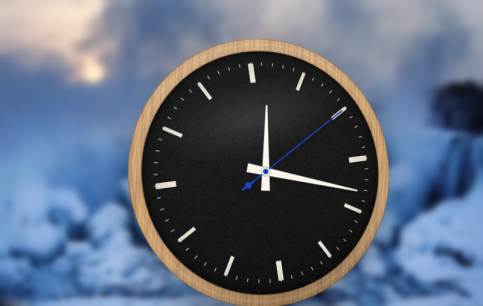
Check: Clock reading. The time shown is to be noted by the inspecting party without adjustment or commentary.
12:18:10
